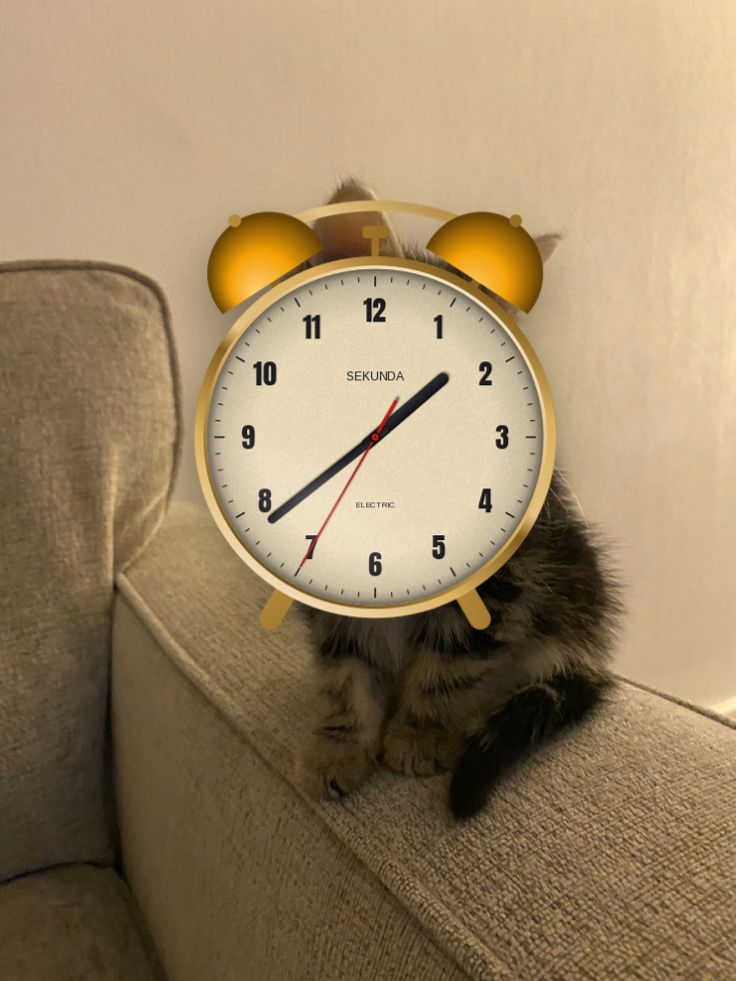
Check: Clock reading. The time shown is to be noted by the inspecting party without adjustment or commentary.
1:38:35
